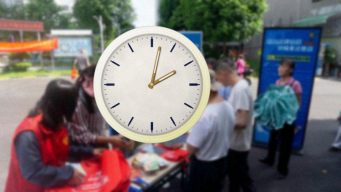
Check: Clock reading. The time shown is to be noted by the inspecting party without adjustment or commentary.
2:02
